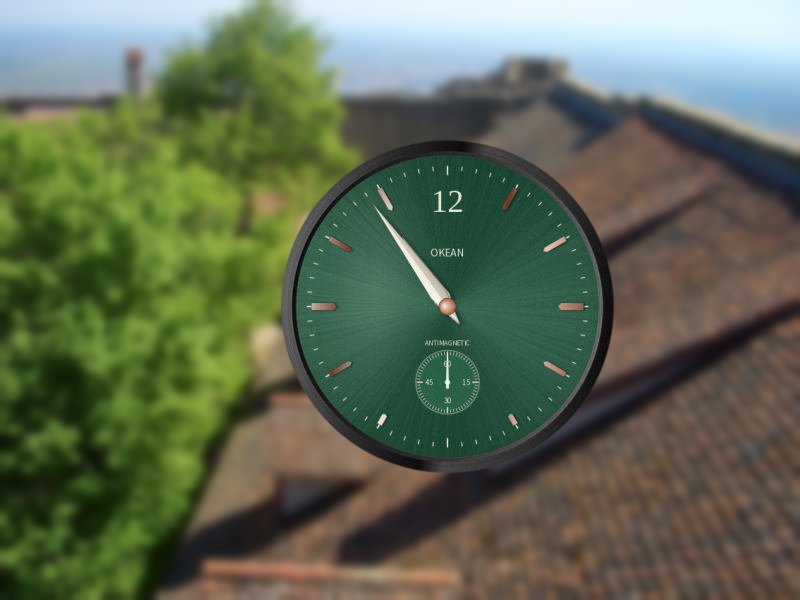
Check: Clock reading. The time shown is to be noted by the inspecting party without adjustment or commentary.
10:54
